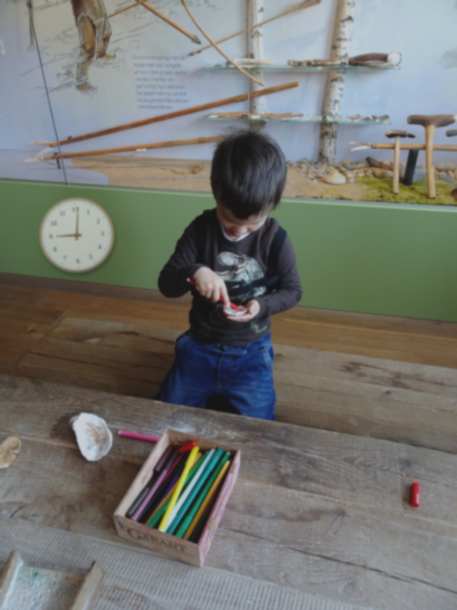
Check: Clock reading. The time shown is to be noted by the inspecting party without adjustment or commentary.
9:01
